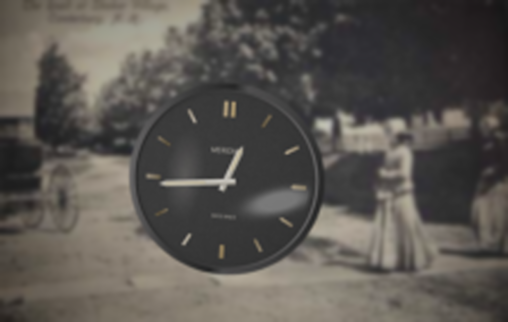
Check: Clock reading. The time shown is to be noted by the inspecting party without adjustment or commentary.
12:44
